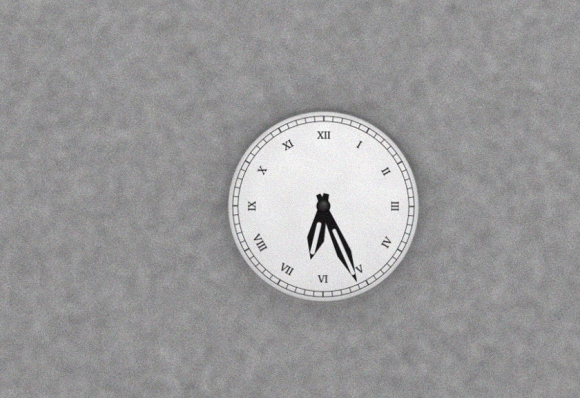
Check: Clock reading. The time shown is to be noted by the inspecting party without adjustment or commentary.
6:26
